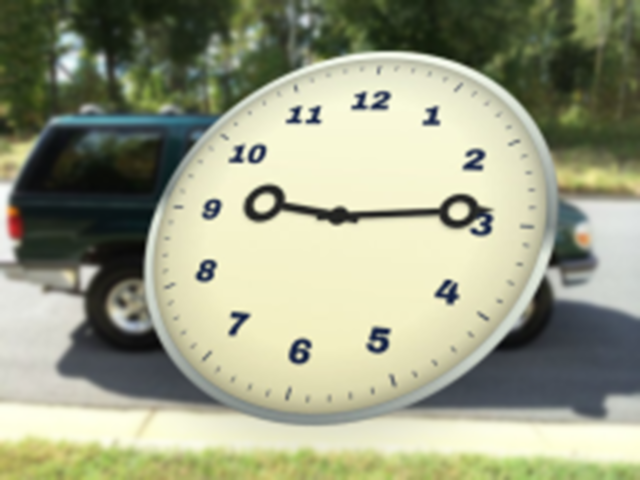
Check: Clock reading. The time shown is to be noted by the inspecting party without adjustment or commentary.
9:14
